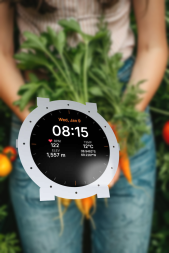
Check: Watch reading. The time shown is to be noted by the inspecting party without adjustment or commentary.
8:15
